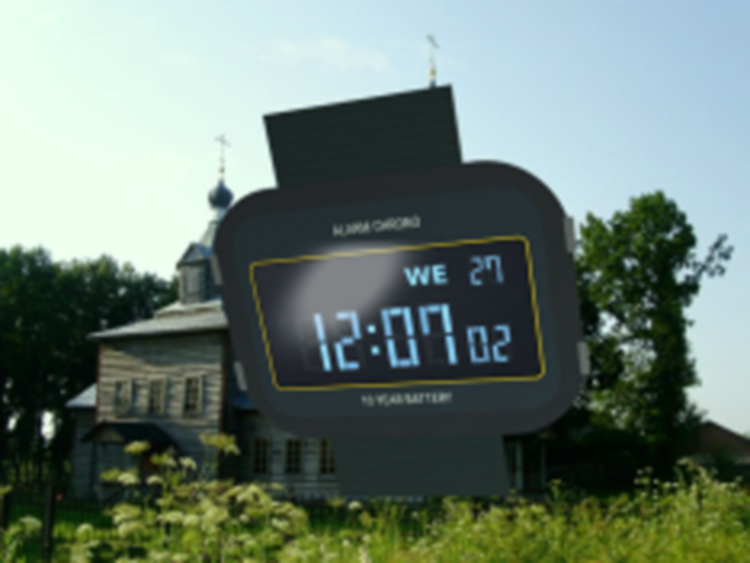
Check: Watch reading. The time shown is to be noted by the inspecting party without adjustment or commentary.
12:07:02
